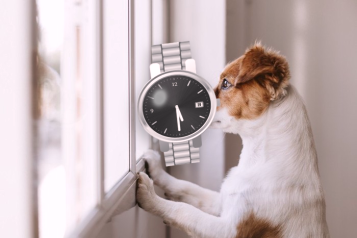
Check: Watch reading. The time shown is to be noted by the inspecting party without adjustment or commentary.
5:30
